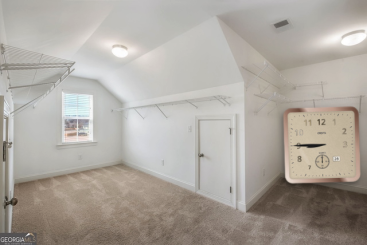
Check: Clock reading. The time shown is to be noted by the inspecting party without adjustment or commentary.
8:45
